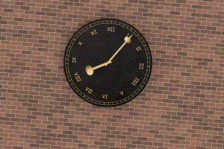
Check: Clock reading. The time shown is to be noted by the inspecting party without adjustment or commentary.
8:06
